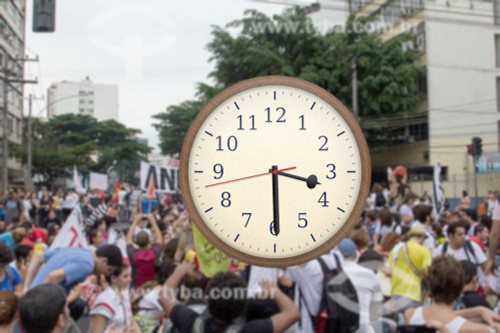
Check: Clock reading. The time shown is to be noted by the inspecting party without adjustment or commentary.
3:29:43
